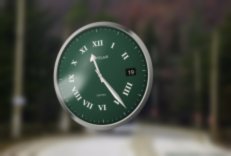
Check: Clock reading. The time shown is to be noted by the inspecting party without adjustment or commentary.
11:24
